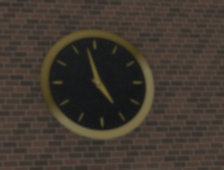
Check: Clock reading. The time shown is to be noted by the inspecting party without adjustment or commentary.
4:58
